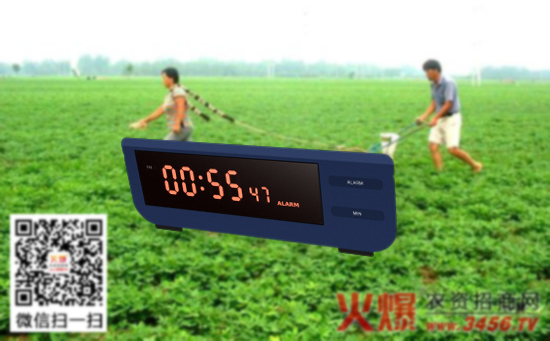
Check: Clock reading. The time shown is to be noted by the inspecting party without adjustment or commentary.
0:55:47
